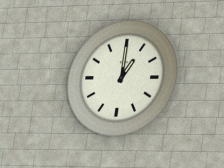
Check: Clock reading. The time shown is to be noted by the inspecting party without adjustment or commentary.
1:00
